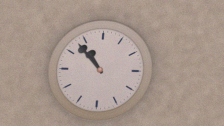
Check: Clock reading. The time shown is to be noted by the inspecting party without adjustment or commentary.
10:53
